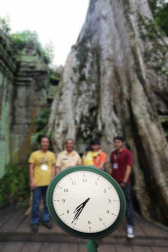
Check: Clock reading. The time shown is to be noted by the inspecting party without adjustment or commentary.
7:36
